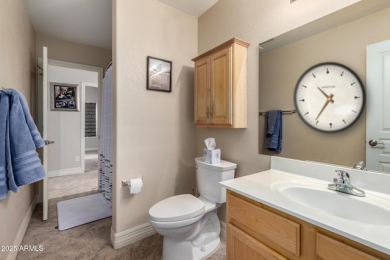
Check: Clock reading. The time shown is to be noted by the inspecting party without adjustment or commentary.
10:36
